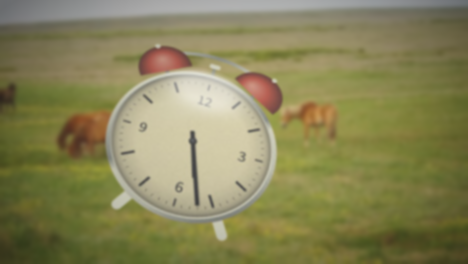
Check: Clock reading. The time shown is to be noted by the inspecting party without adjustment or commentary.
5:27
